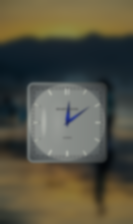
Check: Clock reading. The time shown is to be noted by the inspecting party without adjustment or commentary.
12:09
